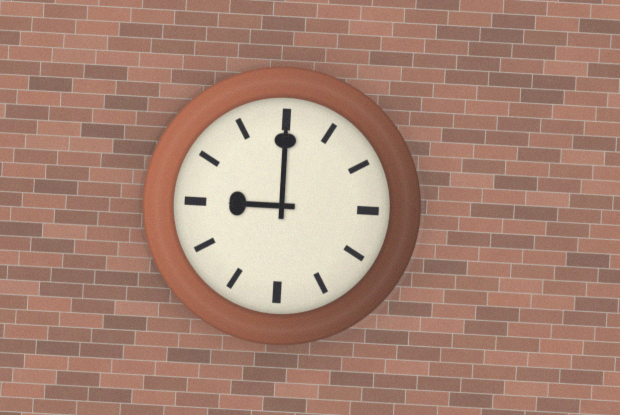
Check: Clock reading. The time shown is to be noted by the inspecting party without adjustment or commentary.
9:00
